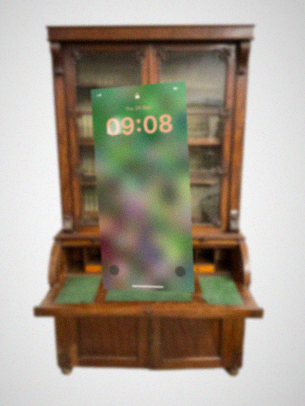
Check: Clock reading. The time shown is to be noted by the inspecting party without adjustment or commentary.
9:08
